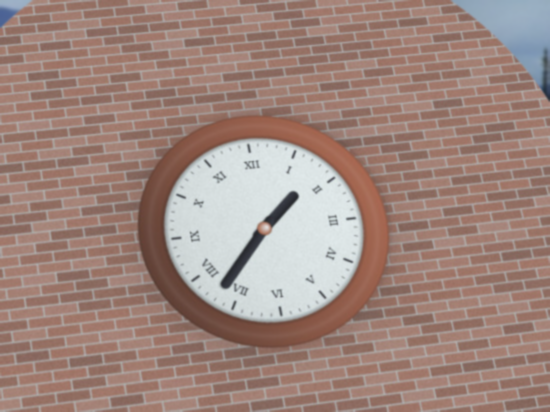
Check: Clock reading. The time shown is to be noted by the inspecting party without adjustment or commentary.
1:37
